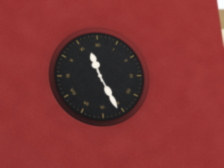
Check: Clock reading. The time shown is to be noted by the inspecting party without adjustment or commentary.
11:26
